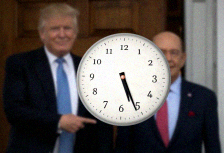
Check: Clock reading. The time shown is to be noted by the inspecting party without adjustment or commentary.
5:26
